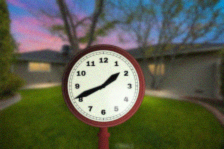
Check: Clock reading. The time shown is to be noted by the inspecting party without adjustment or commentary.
1:41
